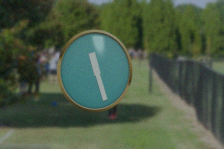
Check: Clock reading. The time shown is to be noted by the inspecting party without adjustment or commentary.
11:27
